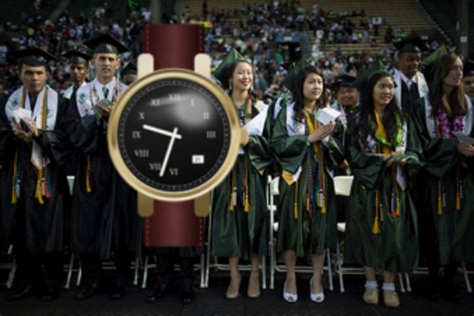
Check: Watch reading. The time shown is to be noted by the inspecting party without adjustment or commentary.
9:33
